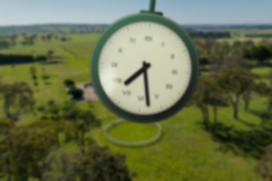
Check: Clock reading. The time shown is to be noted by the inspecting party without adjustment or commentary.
7:28
